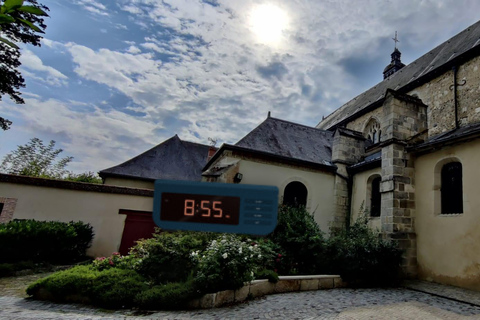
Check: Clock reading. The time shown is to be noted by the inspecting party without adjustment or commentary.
8:55
